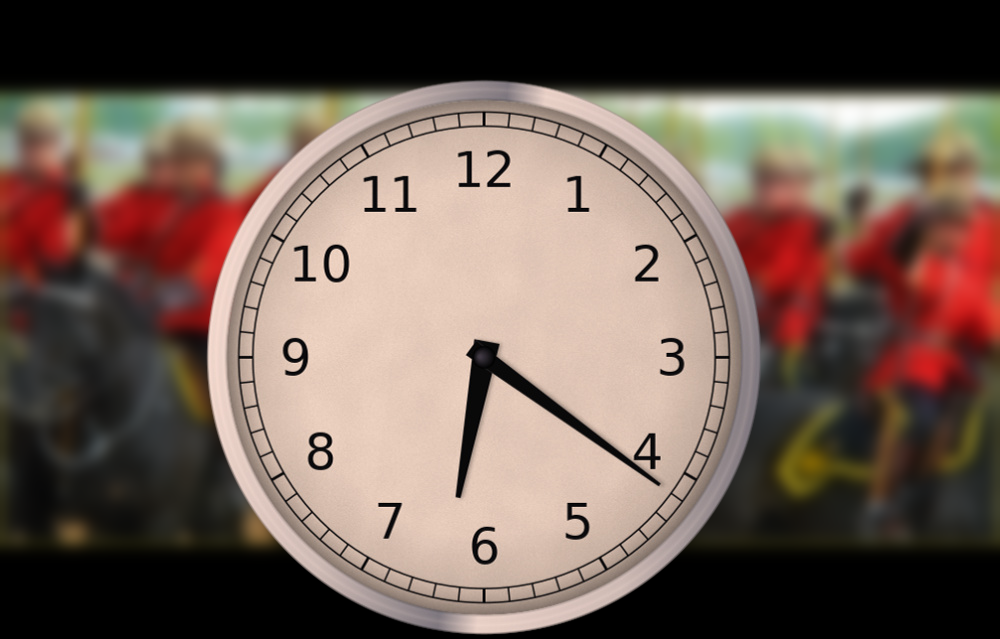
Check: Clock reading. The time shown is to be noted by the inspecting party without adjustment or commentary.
6:21
